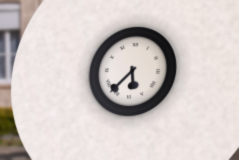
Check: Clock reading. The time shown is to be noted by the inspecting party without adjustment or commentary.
5:37
